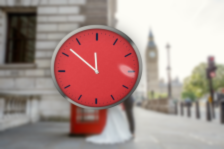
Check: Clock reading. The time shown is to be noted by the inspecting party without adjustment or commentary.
11:52
